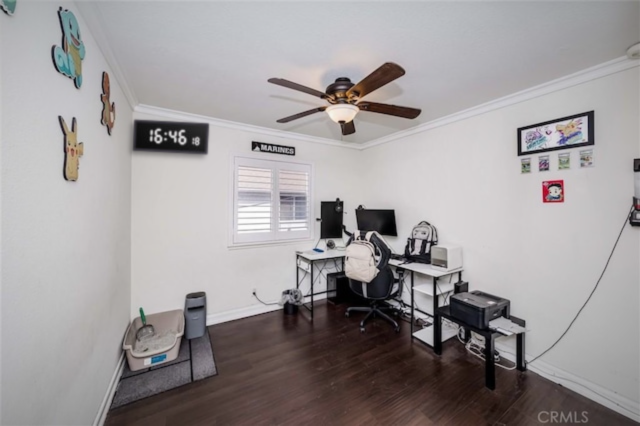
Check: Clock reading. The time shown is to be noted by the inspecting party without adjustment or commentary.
16:46
